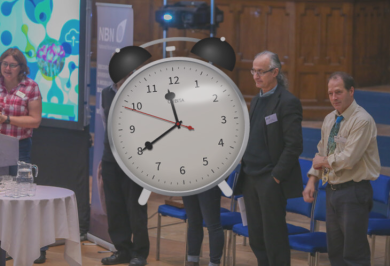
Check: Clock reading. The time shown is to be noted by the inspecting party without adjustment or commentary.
11:39:49
